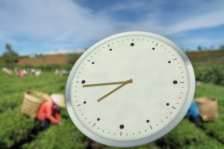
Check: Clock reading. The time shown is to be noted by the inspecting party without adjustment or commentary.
7:44
